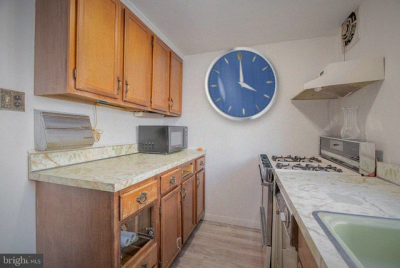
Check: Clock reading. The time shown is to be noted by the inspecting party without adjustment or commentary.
4:00
